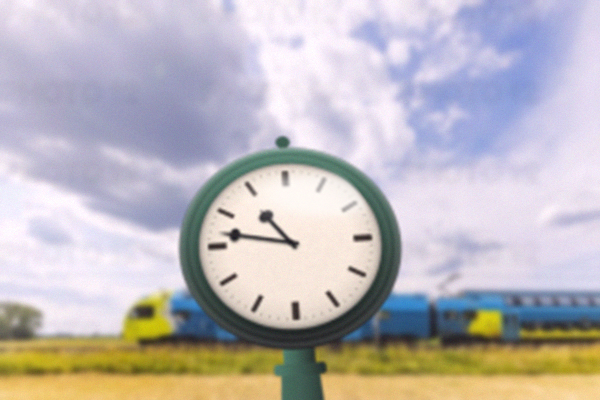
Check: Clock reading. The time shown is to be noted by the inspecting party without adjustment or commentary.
10:47
